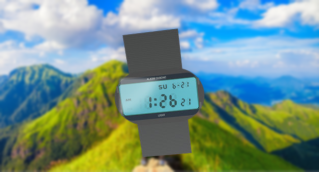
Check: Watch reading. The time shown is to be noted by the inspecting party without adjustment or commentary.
1:26:21
